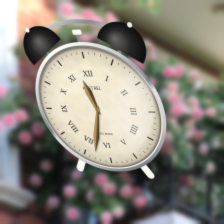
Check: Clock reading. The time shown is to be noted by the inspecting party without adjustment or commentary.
11:33
